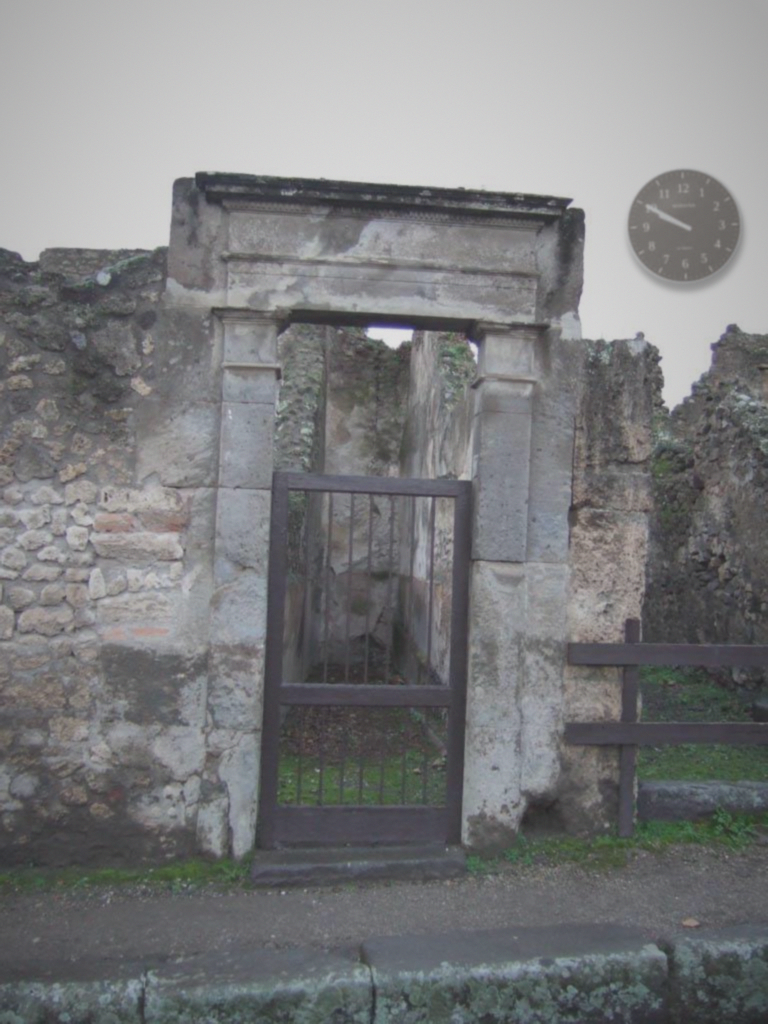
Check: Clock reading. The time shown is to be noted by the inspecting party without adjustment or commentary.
9:50
